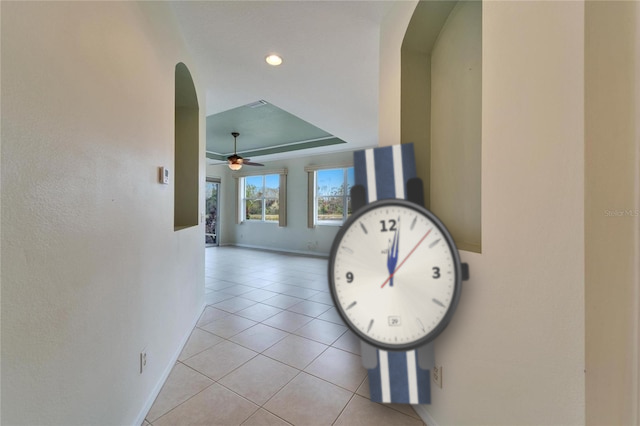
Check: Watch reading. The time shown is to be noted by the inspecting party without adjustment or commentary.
12:02:08
